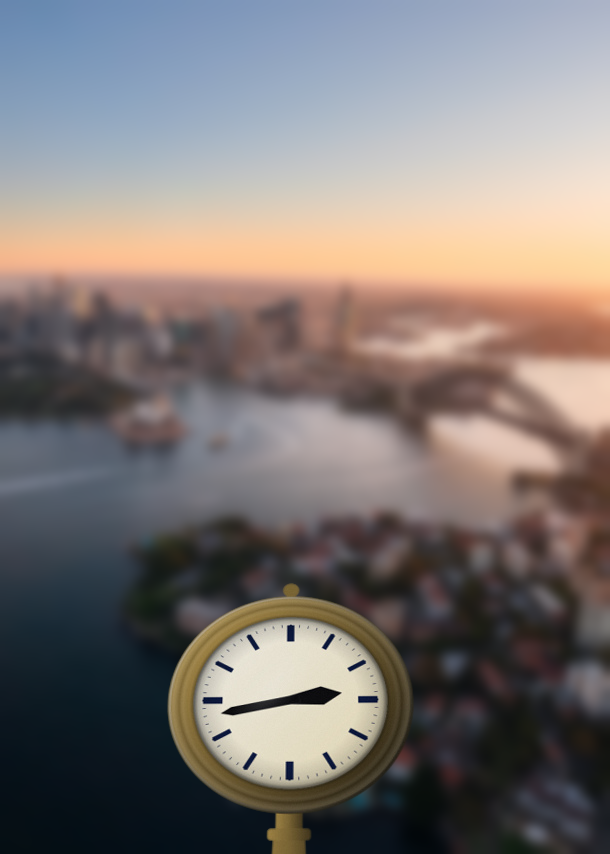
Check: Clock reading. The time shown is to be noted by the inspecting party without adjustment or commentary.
2:43
